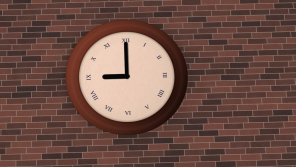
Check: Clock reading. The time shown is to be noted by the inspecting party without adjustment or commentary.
9:00
